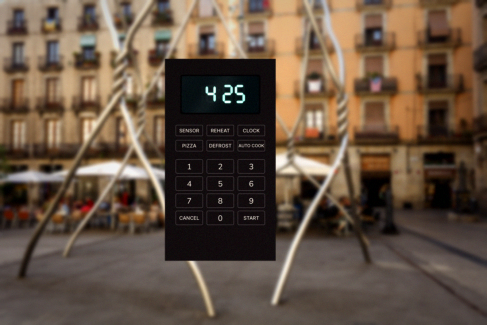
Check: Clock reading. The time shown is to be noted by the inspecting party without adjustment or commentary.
4:25
